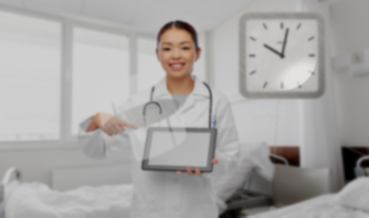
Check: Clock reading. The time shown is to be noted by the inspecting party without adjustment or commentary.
10:02
